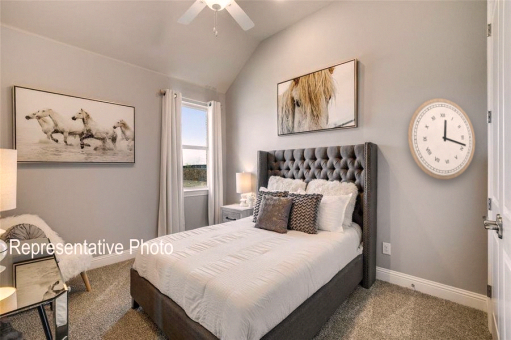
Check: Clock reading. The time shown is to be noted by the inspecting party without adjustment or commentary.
12:18
